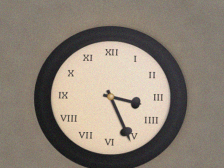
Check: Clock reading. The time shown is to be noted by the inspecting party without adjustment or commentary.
3:26
